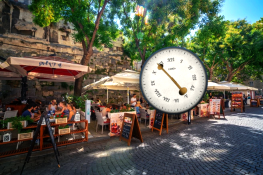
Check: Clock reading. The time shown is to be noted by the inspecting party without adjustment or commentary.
4:54
